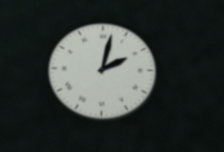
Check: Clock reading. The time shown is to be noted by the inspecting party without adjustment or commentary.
2:02
